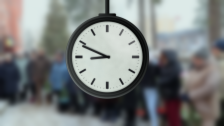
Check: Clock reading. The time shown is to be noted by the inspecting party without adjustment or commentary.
8:49
